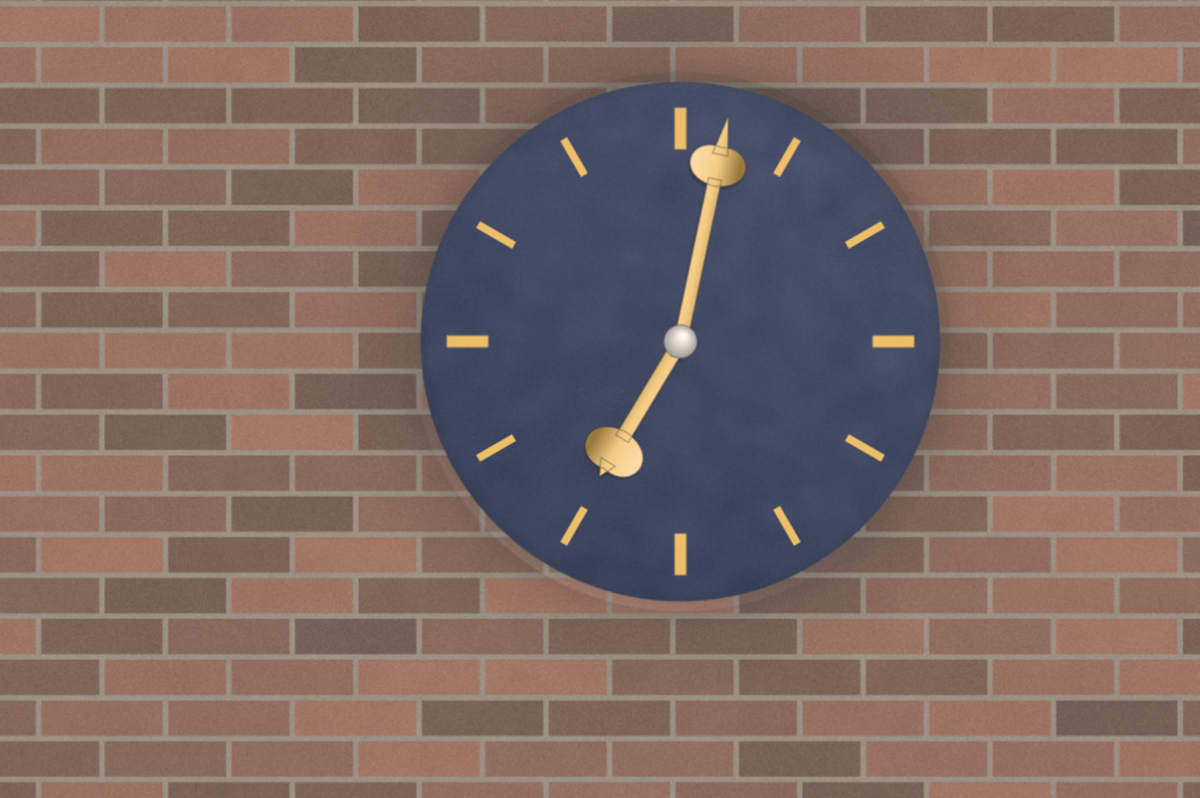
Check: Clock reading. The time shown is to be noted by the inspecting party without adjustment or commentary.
7:02
